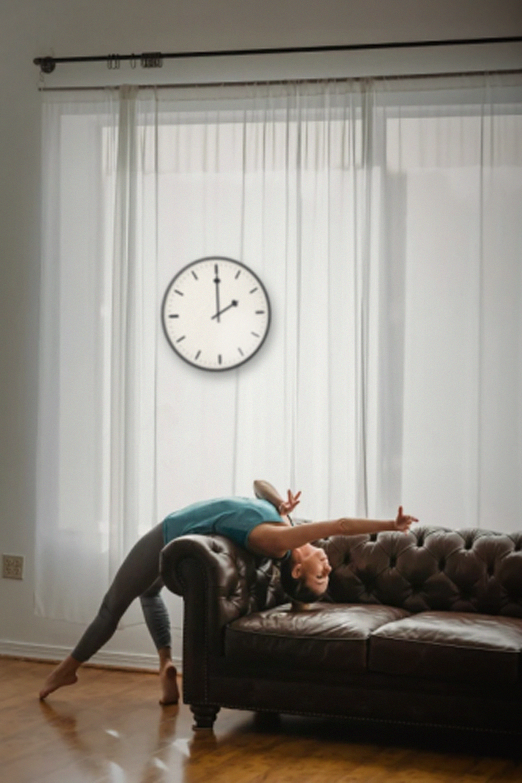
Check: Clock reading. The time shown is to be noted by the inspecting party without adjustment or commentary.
2:00
